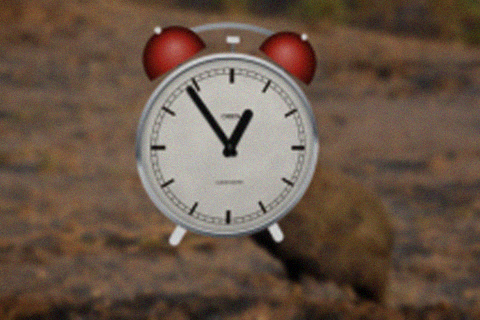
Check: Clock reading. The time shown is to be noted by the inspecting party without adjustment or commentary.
12:54
